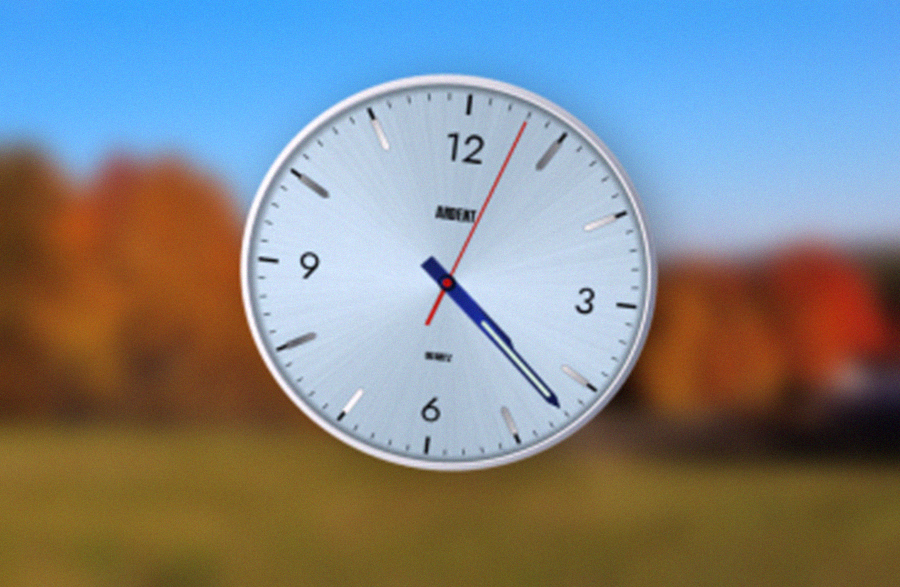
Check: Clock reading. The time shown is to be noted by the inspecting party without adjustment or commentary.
4:22:03
